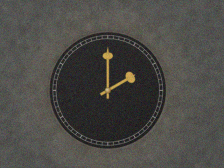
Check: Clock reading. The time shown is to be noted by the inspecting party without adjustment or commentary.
2:00
